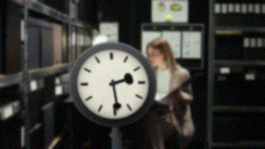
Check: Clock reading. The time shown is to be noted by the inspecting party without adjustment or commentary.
2:29
